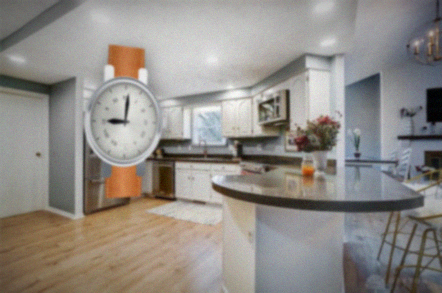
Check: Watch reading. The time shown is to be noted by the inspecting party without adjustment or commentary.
9:01
